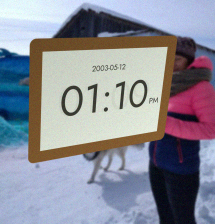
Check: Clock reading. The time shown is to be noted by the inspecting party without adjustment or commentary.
1:10
